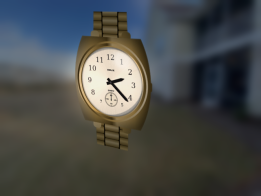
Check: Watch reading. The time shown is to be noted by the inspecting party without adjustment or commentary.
2:22
